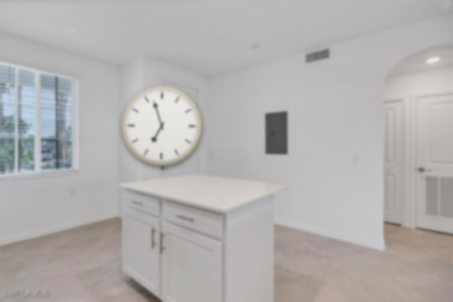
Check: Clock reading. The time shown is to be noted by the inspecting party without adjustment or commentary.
6:57
